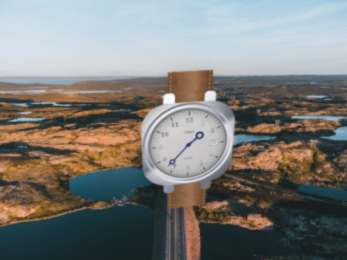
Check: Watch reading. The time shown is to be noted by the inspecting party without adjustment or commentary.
1:37
